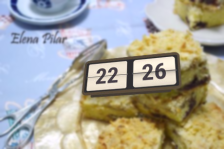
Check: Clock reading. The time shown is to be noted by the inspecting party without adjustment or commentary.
22:26
